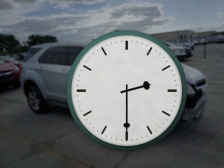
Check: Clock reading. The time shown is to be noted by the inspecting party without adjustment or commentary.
2:30
